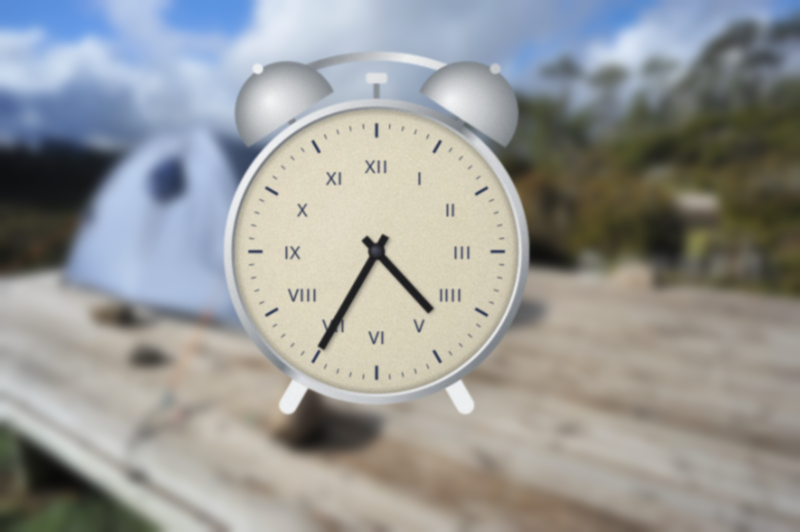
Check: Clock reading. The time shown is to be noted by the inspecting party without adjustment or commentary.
4:35
